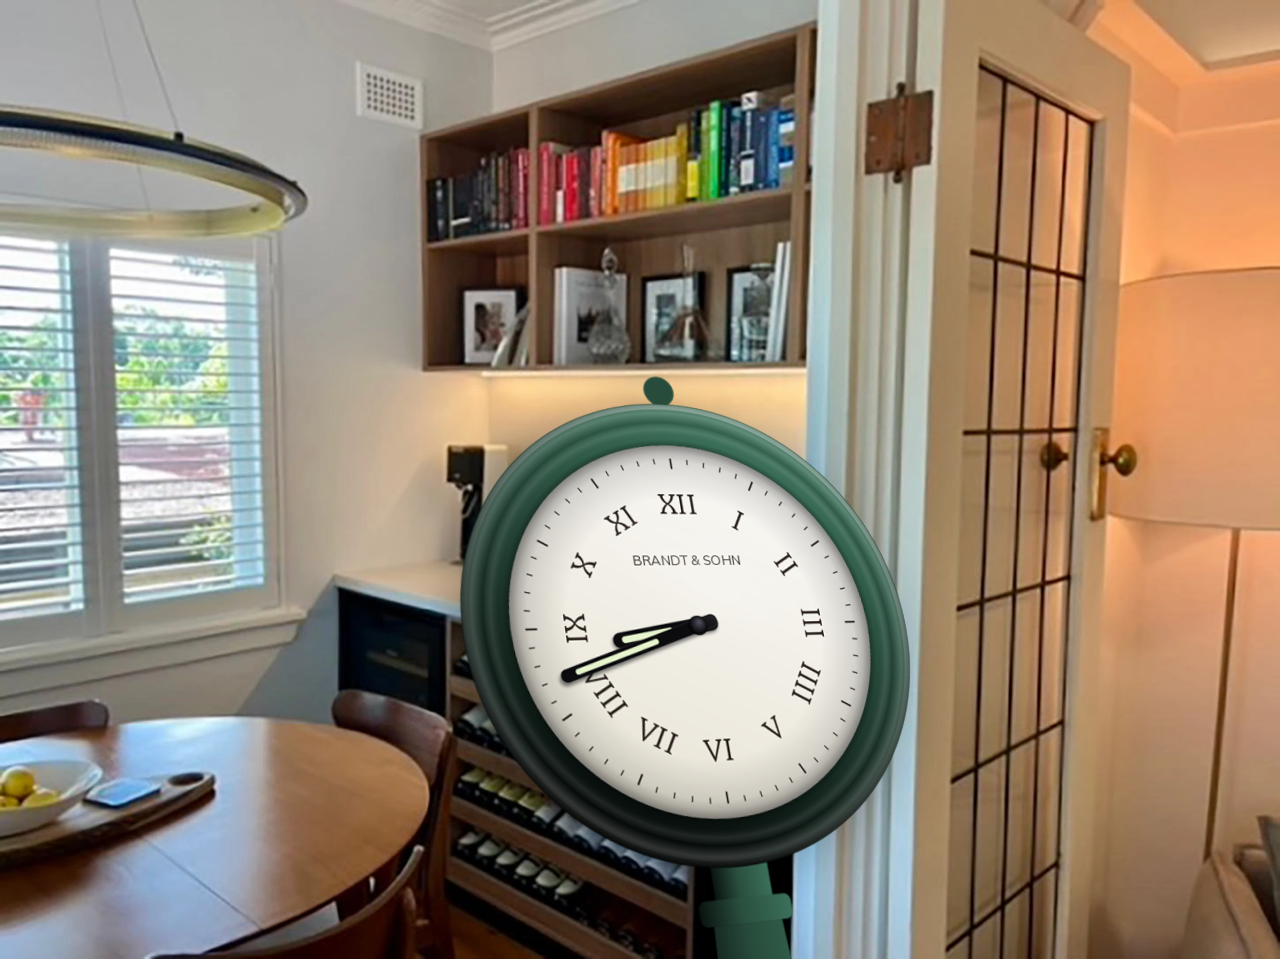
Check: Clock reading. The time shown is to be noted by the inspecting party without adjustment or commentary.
8:42
